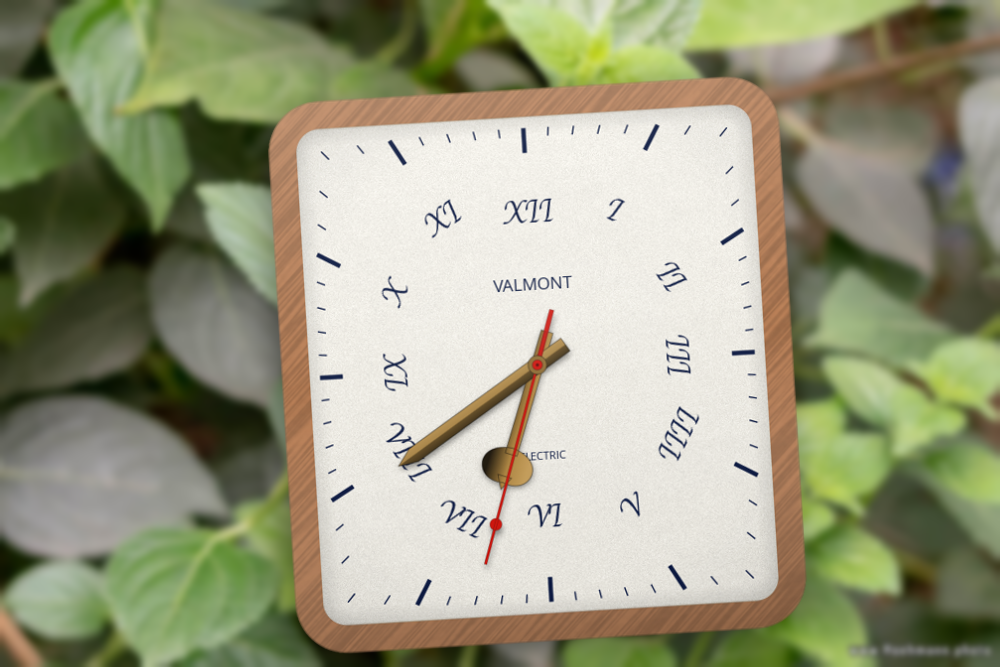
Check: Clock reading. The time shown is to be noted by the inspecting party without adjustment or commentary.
6:39:33
